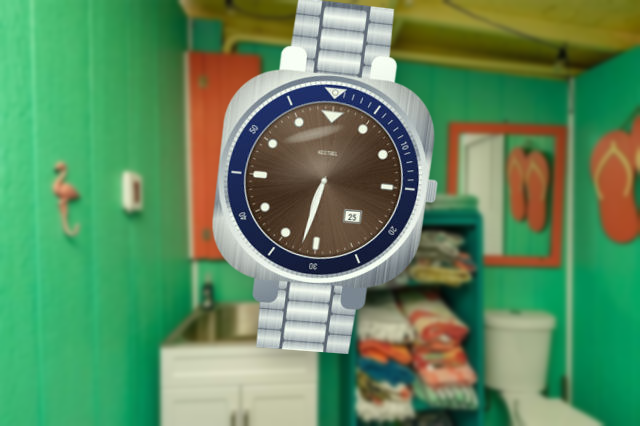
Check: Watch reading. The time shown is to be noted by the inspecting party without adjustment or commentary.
6:32
